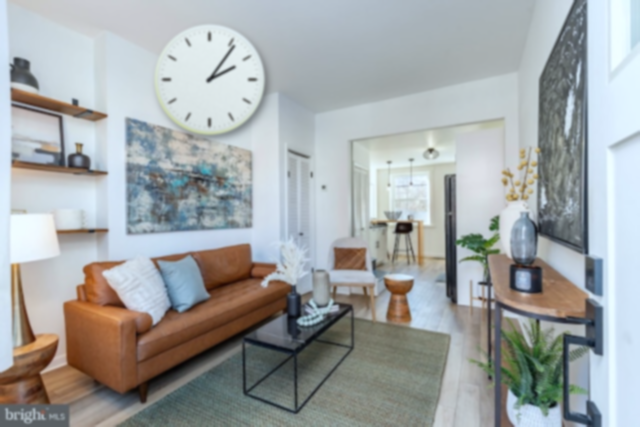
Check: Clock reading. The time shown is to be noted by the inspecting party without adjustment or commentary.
2:06
